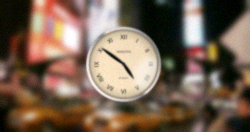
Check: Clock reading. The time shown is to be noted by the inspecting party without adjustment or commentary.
4:51
